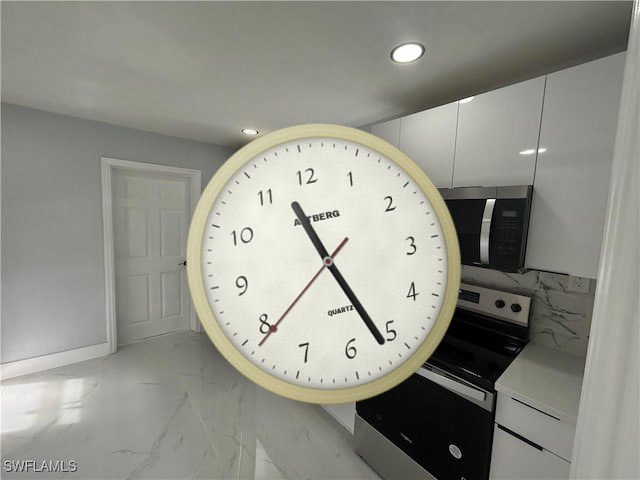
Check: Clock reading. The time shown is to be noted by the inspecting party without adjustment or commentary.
11:26:39
